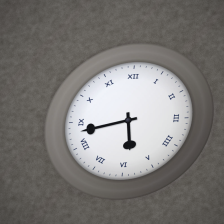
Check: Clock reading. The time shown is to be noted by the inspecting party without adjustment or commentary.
5:43
